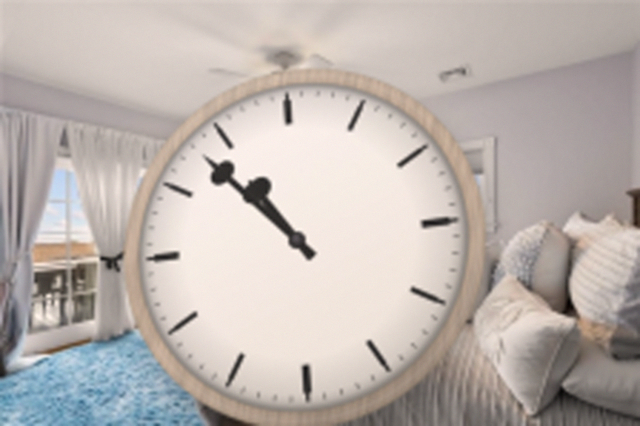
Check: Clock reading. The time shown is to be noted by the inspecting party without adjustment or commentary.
10:53
